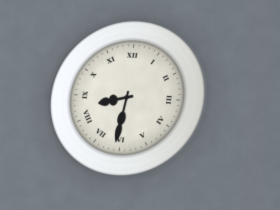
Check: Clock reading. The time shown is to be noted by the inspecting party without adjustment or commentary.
8:31
